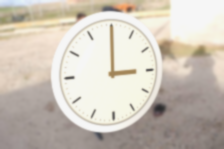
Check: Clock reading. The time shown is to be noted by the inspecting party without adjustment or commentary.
3:00
